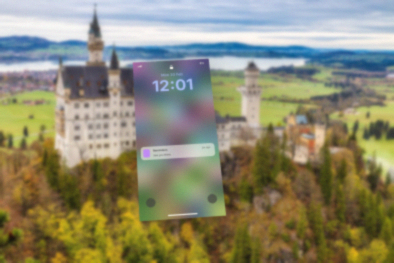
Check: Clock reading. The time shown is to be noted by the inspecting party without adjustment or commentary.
12:01
